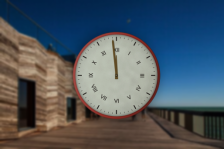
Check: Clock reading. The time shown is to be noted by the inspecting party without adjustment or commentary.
11:59
